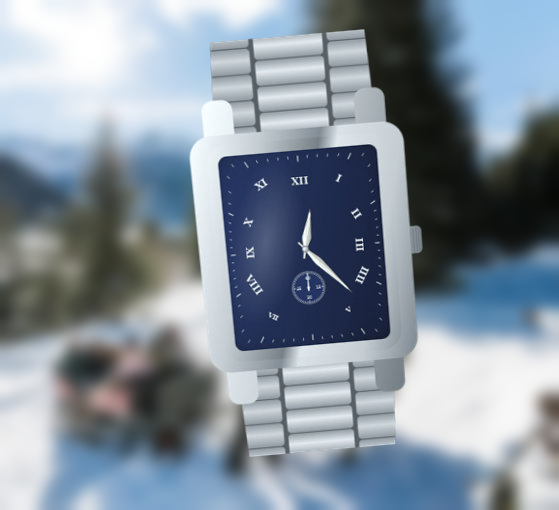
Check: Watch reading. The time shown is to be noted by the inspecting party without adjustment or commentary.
12:23
